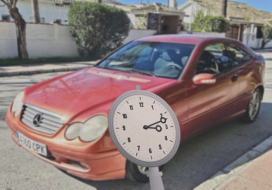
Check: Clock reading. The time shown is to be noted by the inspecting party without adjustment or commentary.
3:12
